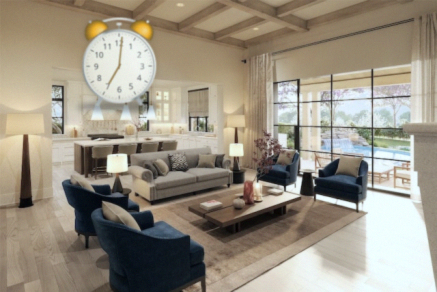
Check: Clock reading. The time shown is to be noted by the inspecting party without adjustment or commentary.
7:01
